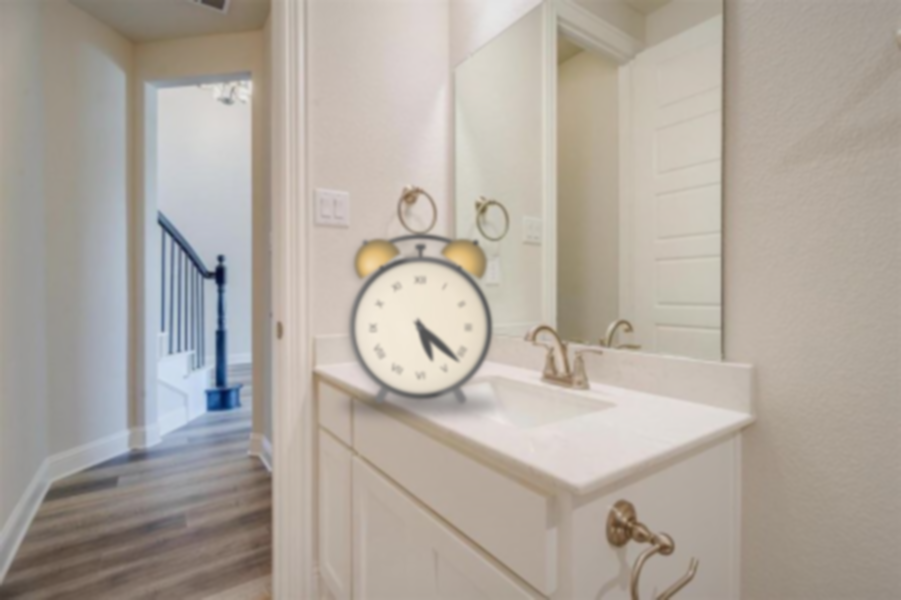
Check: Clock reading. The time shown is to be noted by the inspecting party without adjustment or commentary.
5:22
